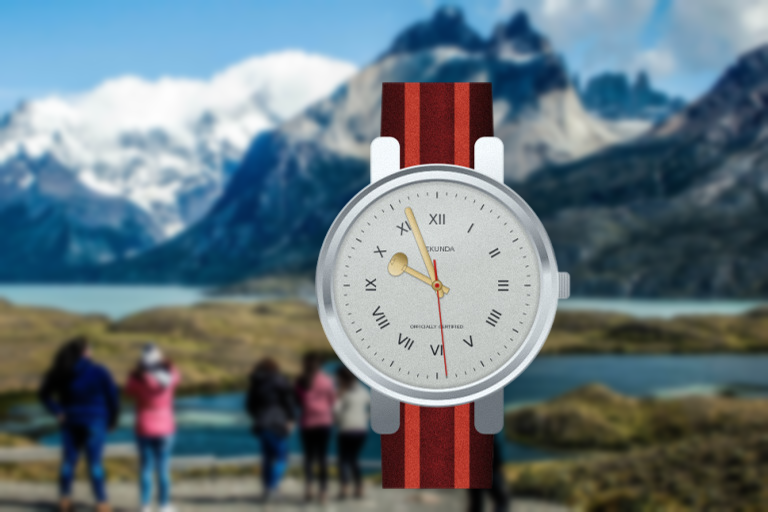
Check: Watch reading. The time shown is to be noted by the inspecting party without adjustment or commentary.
9:56:29
